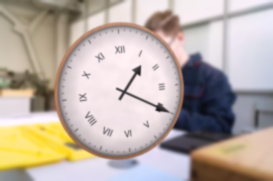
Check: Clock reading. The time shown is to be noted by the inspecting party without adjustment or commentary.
1:20
